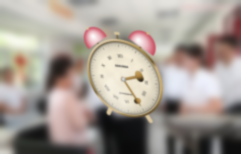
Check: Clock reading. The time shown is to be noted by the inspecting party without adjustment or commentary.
2:25
